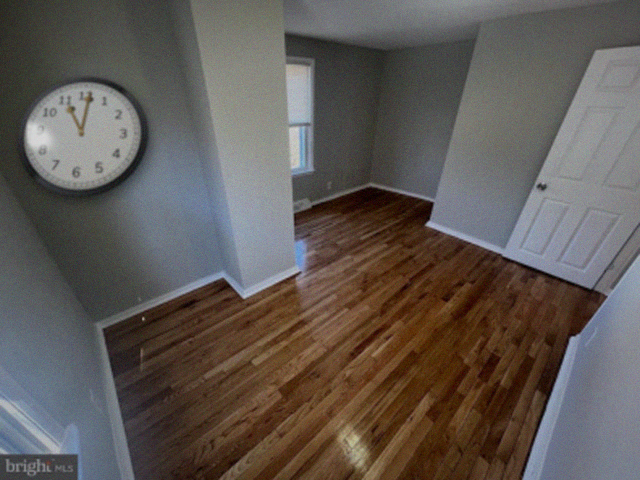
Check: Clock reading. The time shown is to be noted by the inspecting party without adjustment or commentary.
11:01
